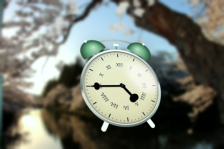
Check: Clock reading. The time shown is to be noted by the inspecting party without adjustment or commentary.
4:45
